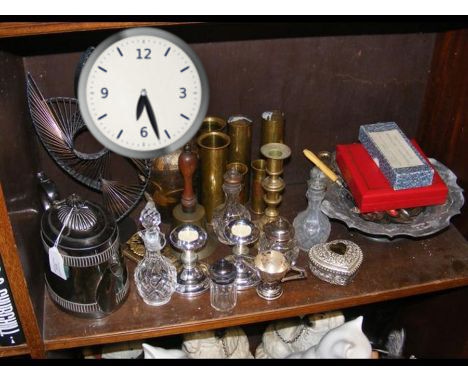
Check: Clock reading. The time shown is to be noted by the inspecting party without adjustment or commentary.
6:27
